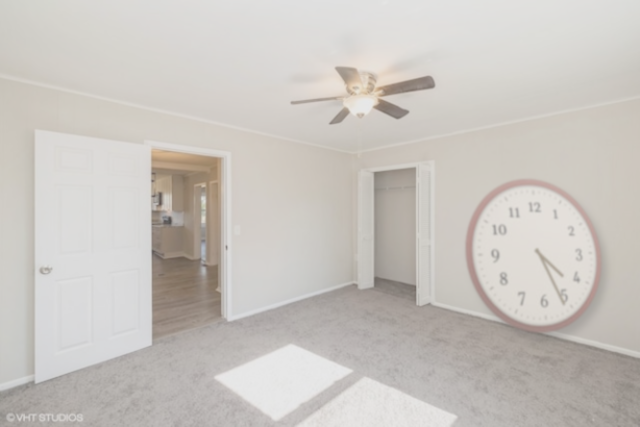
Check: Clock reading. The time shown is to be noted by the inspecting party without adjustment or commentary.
4:26
